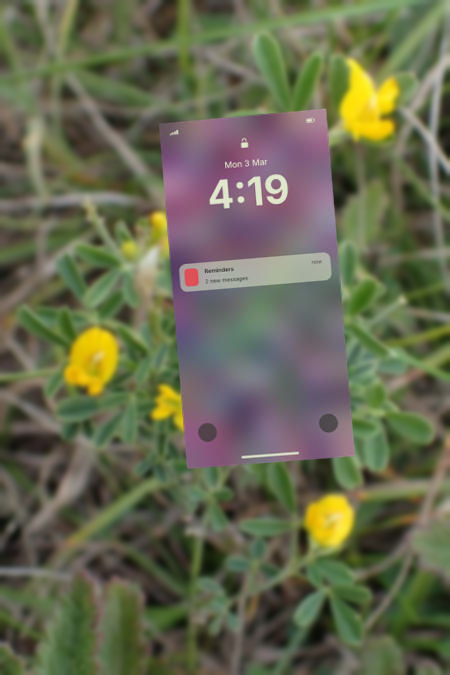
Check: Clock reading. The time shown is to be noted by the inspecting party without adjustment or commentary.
4:19
